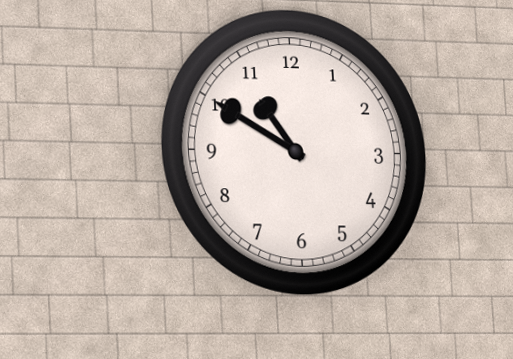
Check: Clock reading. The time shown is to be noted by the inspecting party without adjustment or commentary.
10:50
